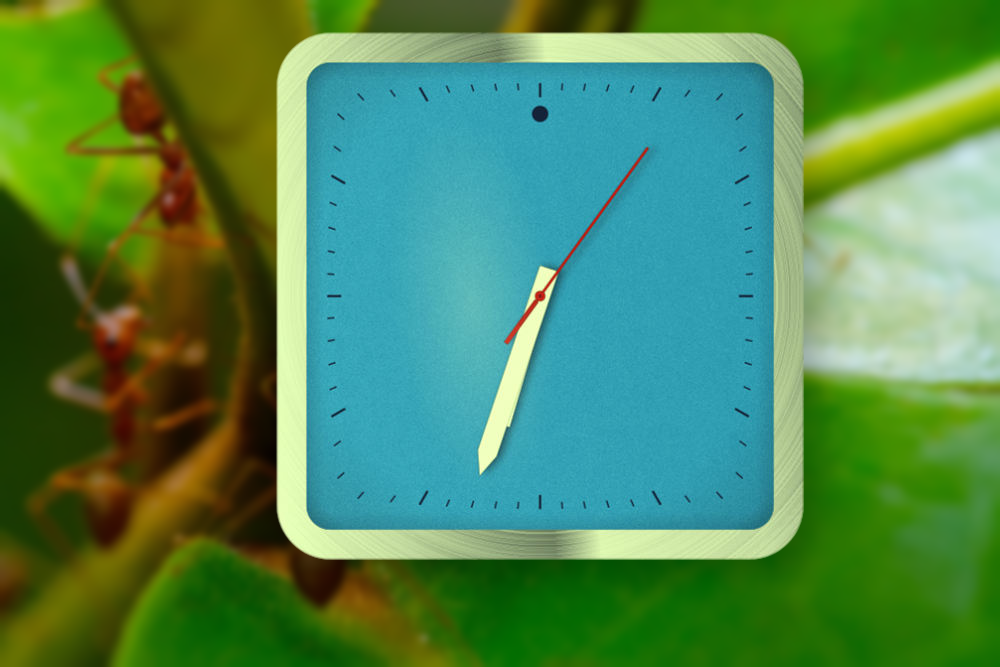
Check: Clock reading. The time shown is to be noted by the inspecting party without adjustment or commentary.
6:33:06
